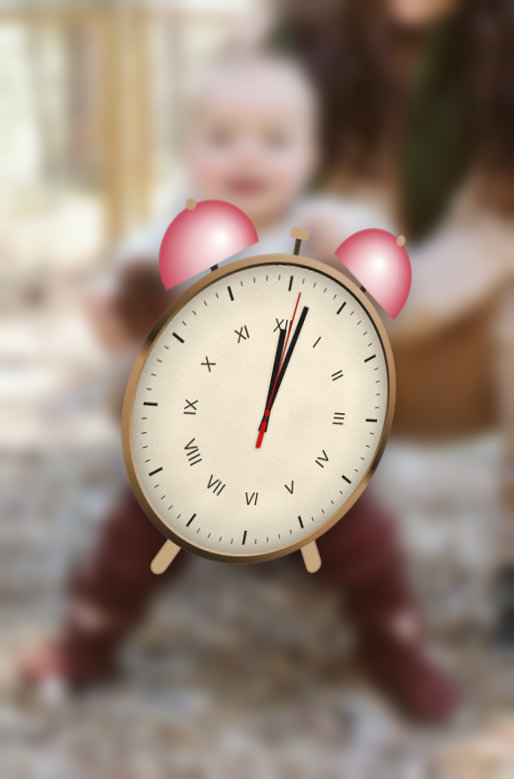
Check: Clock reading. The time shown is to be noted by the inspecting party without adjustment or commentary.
12:02:01
